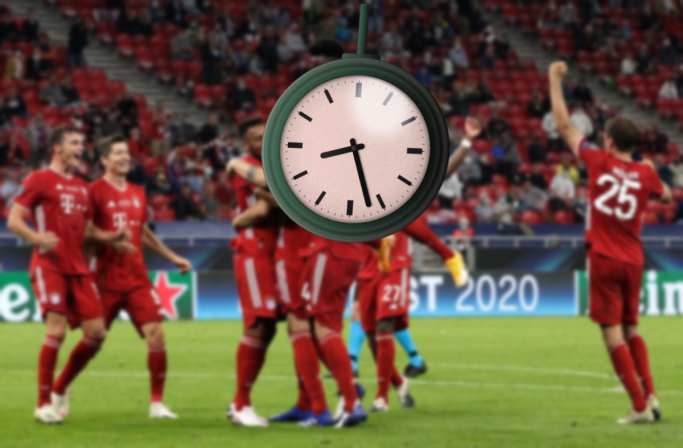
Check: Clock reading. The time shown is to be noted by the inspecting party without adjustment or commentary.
8:27
